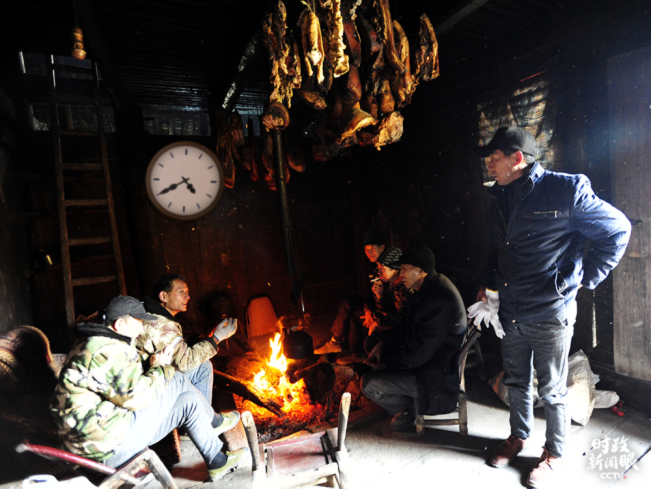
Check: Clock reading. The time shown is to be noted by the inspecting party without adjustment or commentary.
4:40
